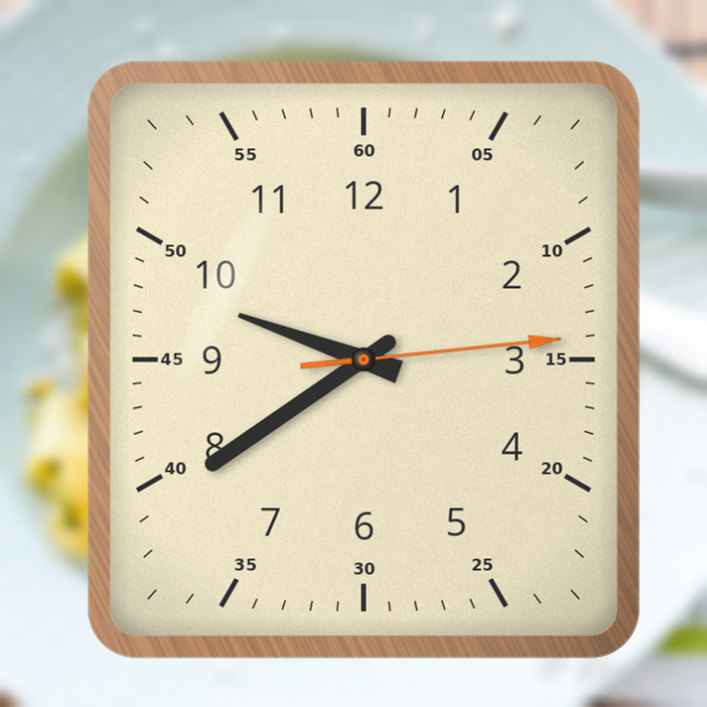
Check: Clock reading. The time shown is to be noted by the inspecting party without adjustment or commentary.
9:39:14
